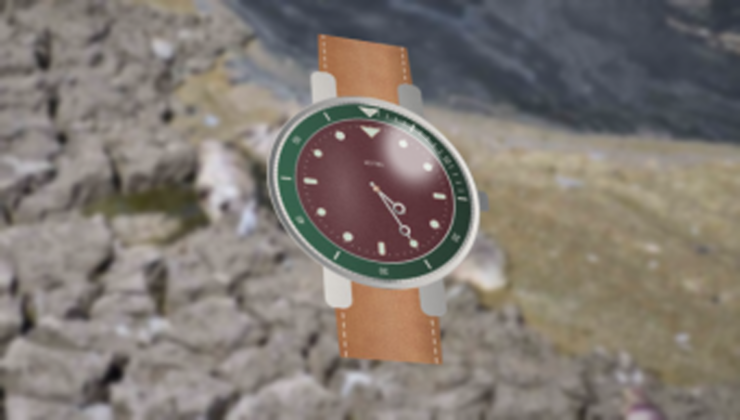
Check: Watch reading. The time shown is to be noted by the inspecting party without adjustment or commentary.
4:25
